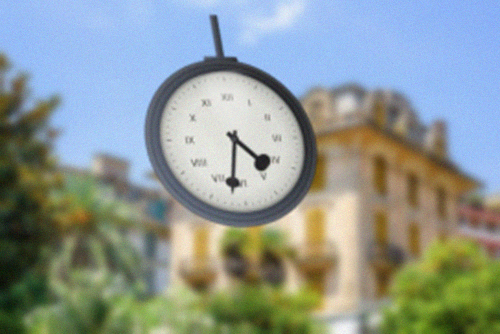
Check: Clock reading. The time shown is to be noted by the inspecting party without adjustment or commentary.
4:32
